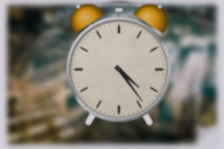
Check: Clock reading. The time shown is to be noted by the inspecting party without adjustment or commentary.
4:24
